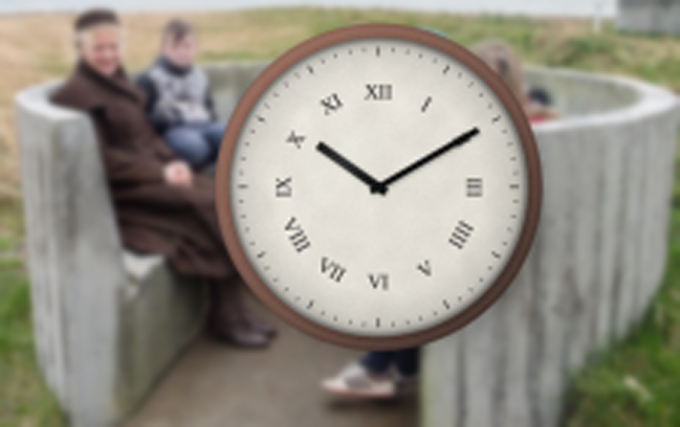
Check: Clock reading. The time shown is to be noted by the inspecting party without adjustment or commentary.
10:10
